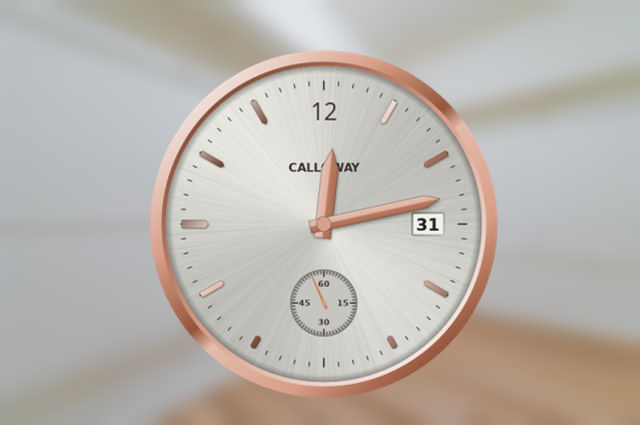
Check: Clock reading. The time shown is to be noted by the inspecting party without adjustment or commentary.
12:12:56
